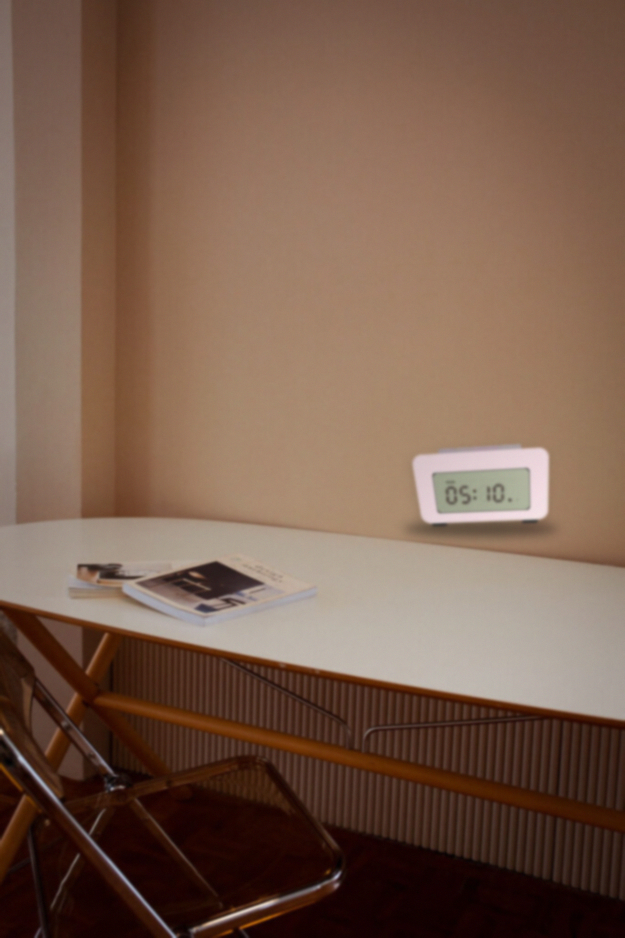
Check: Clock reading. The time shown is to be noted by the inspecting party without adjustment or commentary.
5:10
